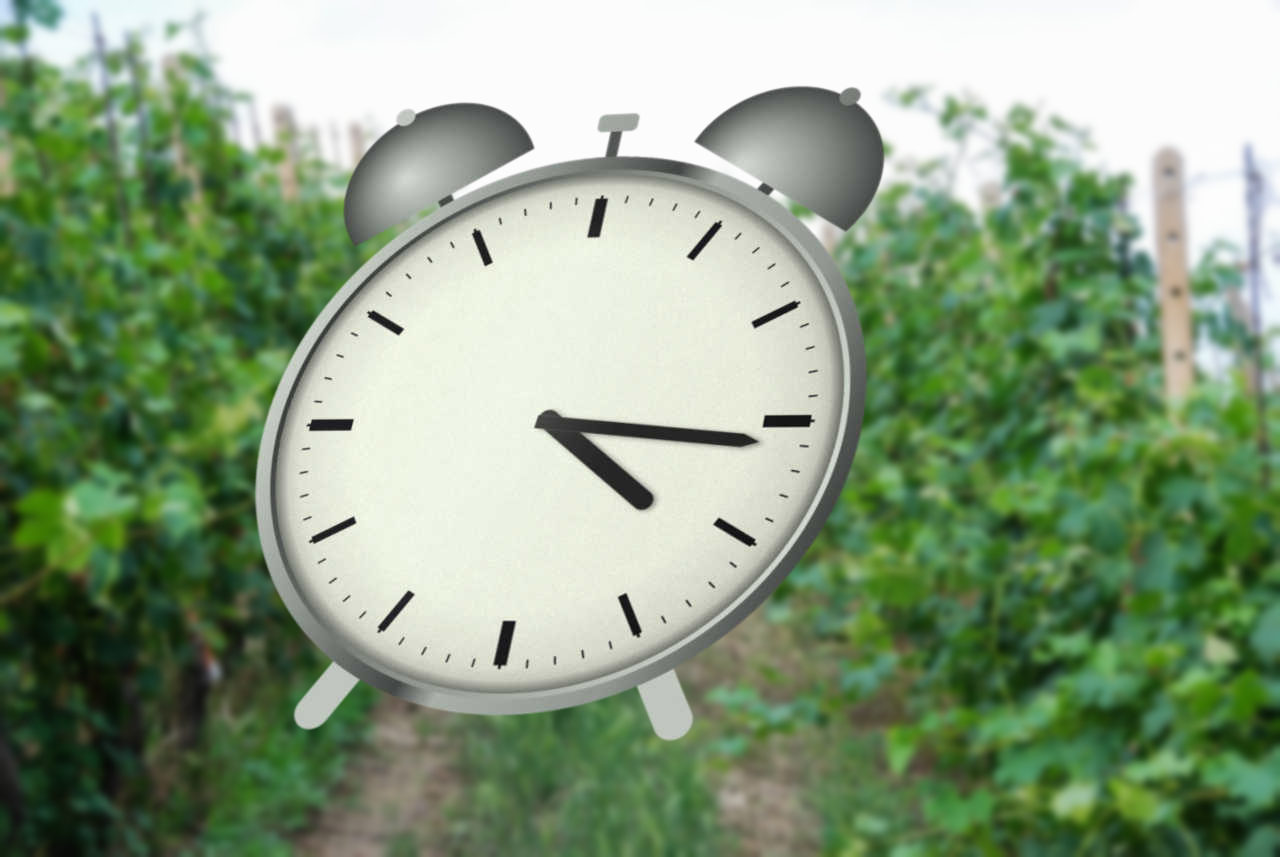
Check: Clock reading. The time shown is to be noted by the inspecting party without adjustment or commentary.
4:16
